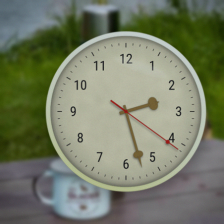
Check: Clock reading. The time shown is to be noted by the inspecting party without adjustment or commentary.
2:27:21
